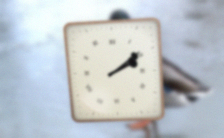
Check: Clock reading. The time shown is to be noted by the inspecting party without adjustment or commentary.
2:09
